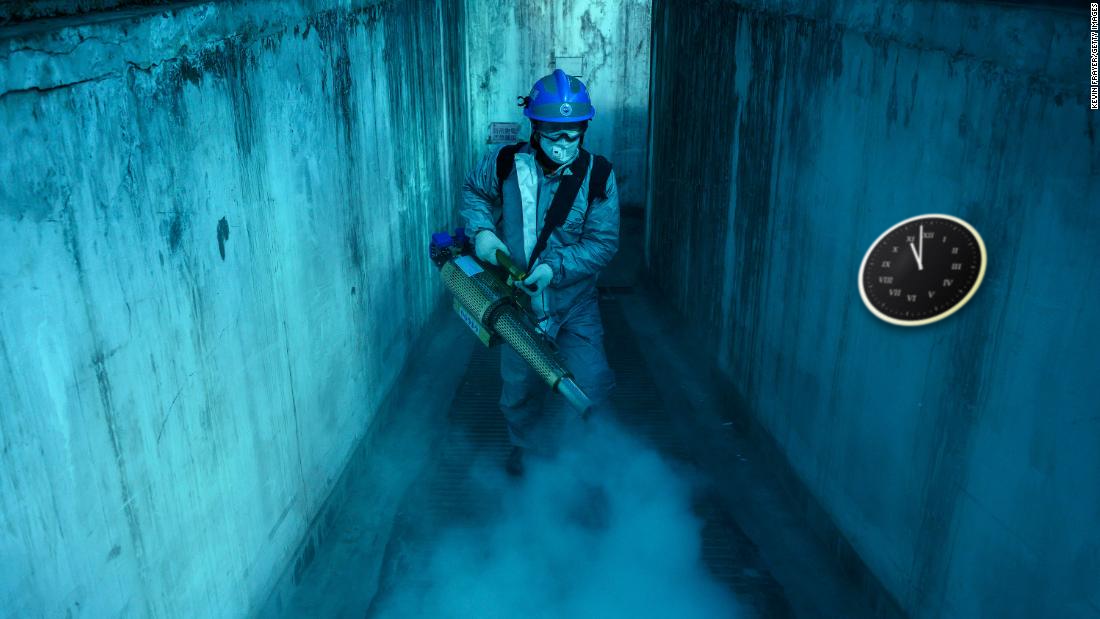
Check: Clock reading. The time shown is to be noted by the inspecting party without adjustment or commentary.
10:58
